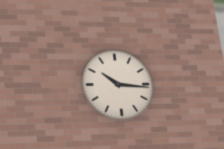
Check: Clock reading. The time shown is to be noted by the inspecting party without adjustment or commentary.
10:16
